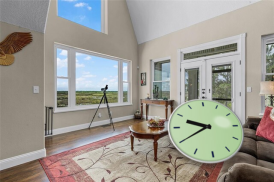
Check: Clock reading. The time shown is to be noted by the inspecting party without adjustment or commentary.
9:40
